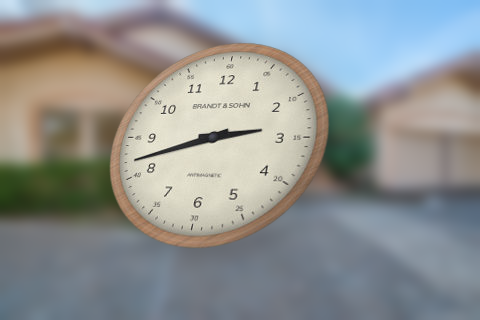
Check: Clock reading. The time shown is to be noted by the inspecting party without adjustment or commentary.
2:42
